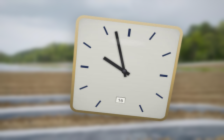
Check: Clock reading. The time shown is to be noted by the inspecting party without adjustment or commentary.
9:57
